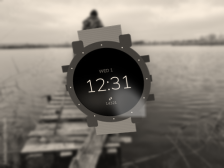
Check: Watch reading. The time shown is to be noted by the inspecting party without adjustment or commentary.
12:31
